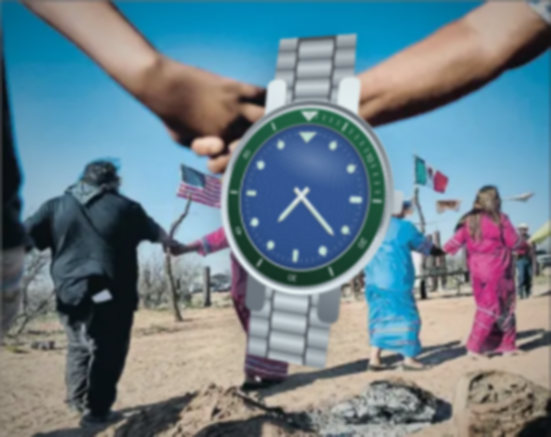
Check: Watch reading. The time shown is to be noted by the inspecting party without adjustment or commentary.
7:22
